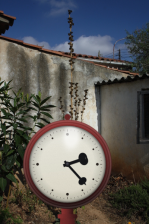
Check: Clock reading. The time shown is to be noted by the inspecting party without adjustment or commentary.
2:23
